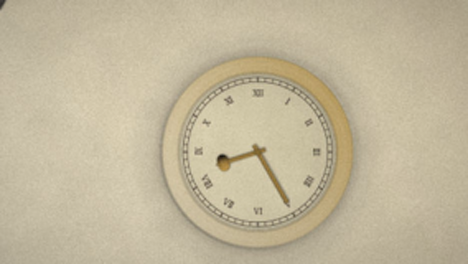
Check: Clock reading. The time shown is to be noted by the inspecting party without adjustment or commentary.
8:25
